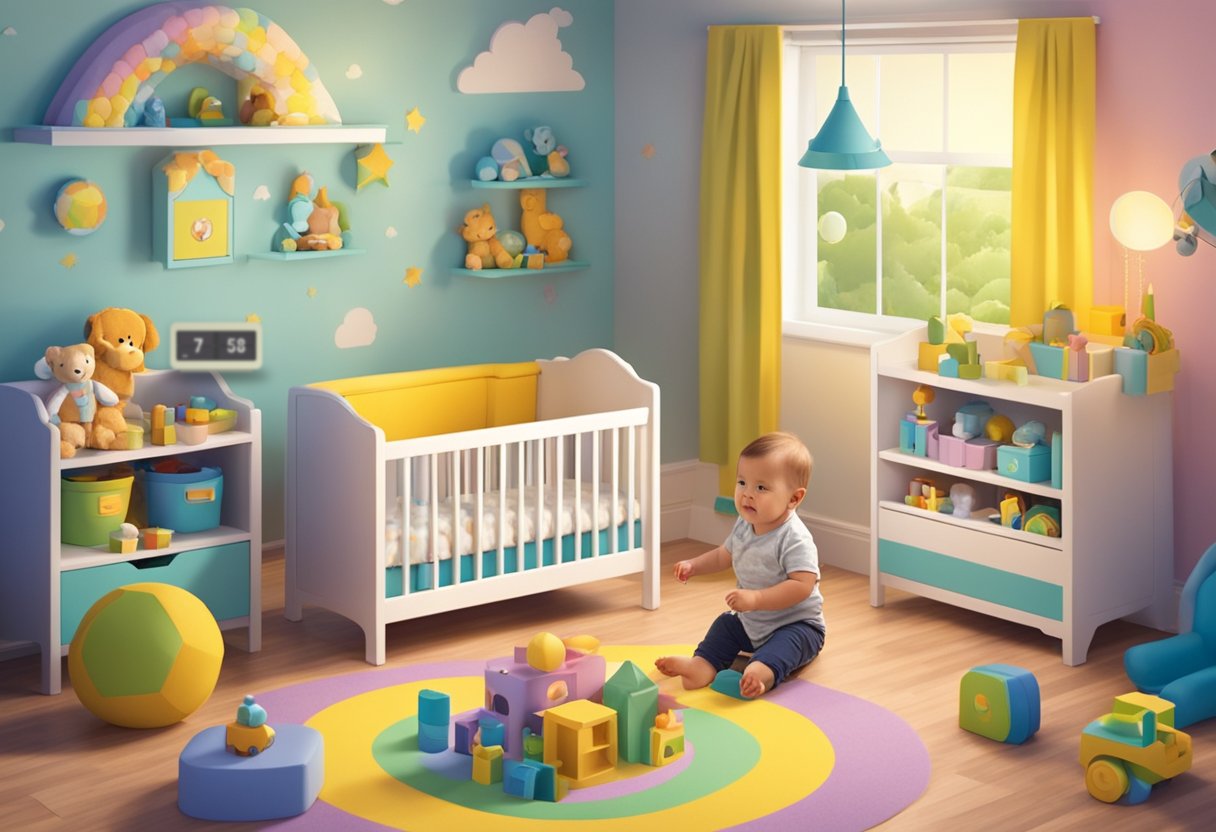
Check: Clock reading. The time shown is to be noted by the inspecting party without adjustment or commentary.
7:58
